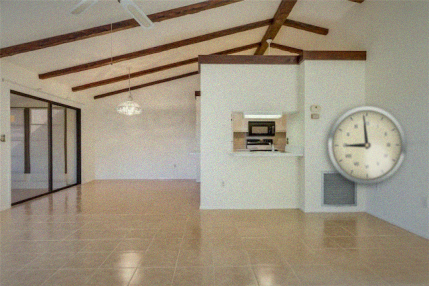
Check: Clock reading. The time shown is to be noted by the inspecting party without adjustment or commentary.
8:59
